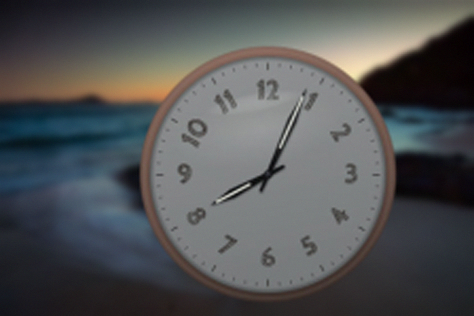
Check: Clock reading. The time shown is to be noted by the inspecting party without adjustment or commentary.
8:04
